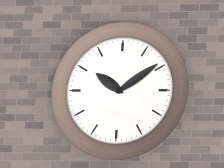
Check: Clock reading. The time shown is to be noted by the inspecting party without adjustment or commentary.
10:09
